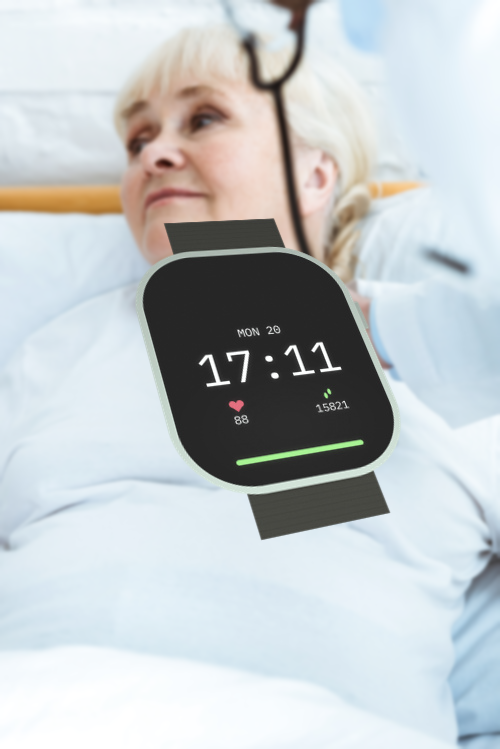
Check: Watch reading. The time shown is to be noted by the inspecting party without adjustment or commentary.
17:11
